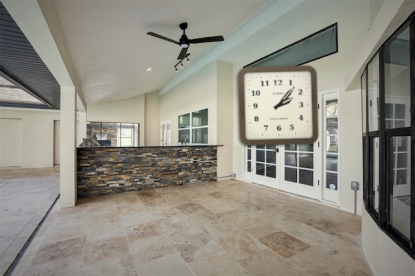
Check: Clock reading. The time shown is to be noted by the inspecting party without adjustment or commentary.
2:07
